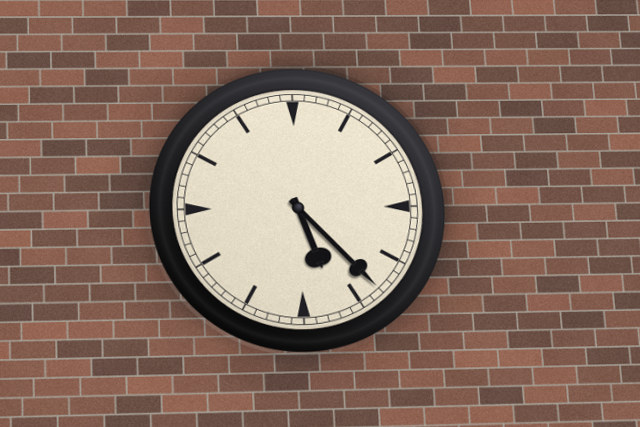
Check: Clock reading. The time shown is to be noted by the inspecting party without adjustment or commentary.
5:23
